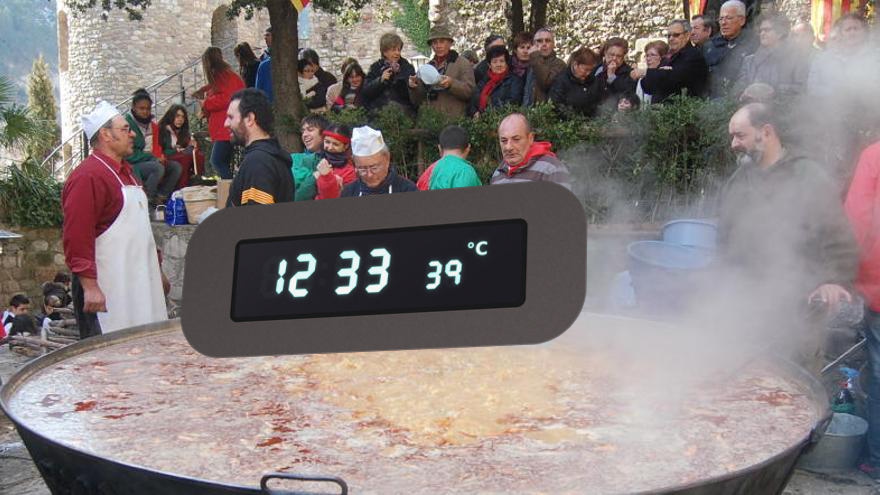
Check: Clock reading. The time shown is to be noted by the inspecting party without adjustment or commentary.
12:33
